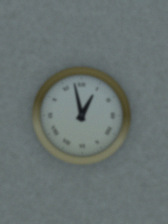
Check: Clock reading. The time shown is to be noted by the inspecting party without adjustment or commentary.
12:58
